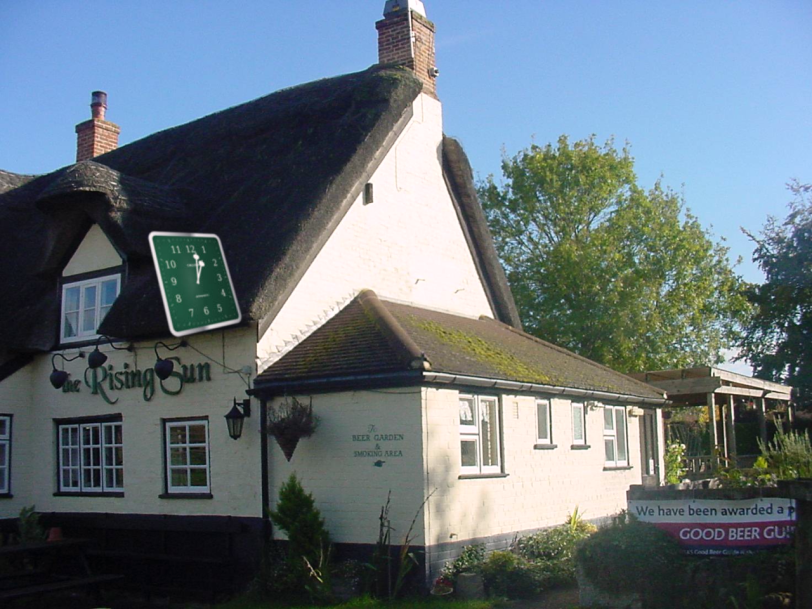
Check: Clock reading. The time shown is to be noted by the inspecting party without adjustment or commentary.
1:02
